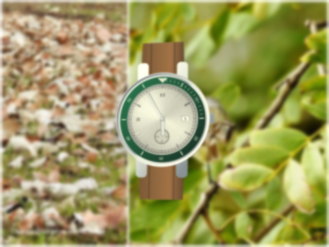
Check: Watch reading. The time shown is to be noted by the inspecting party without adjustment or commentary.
5:55
